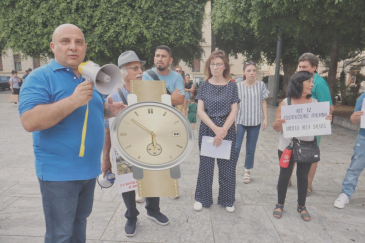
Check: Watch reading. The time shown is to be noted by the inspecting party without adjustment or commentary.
5:52
